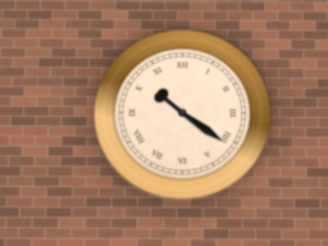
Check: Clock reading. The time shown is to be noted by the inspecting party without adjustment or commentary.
10:21
